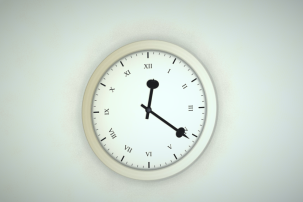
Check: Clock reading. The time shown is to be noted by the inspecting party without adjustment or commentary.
12:21
